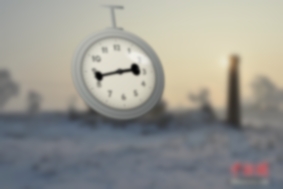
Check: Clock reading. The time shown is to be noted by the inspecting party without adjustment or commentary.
2:43
